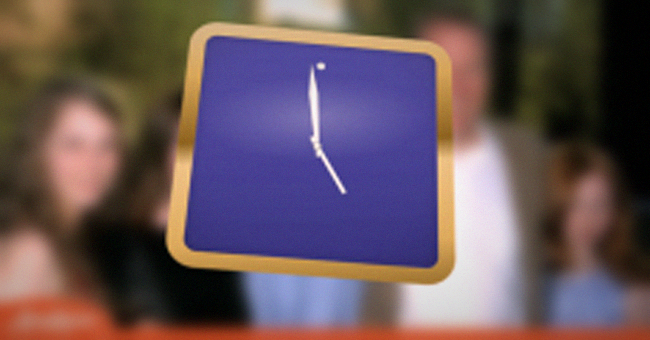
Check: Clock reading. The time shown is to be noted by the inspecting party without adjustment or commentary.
4:59
